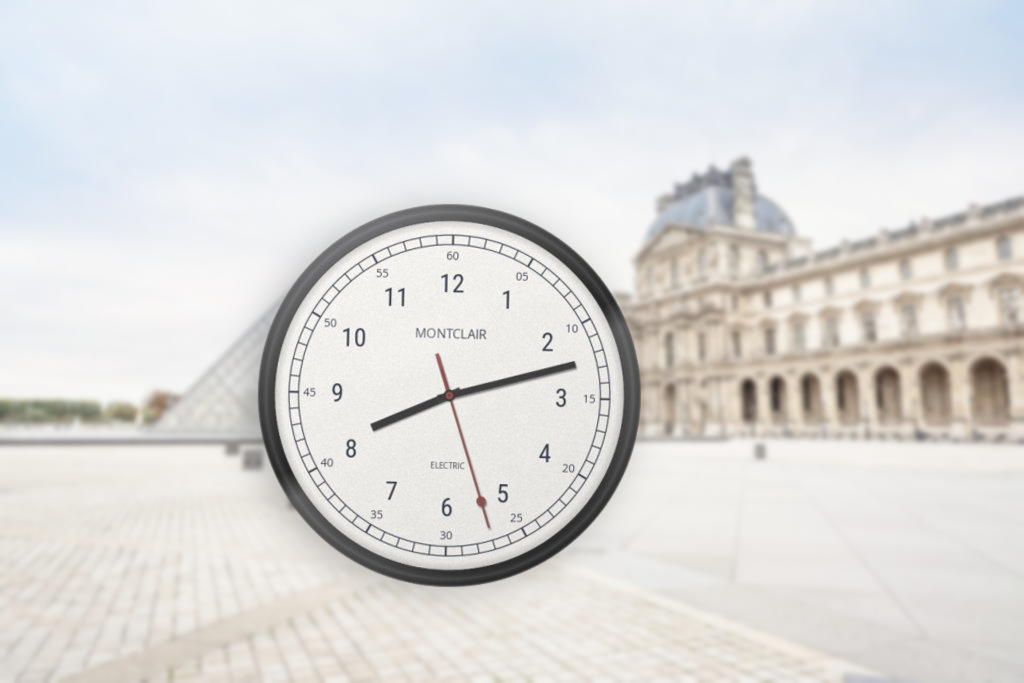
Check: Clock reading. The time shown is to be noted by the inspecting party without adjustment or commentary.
8:12:27
